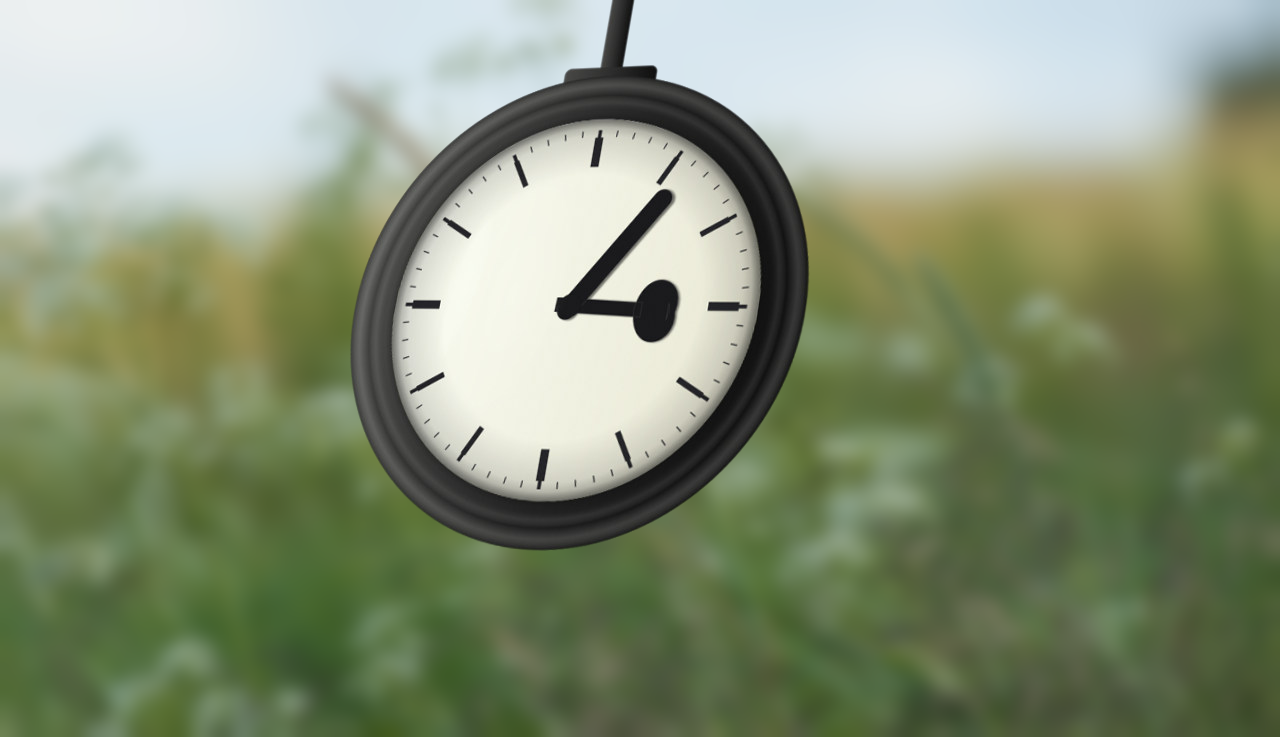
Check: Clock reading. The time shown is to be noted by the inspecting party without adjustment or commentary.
3:06
